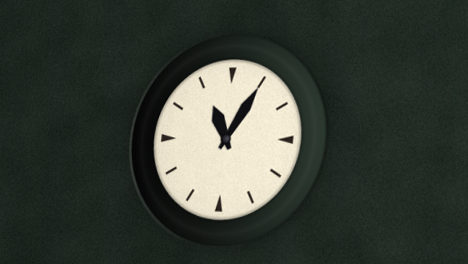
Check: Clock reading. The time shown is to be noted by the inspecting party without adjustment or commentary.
11:05
